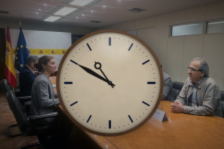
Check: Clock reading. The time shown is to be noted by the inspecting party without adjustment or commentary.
10:50
